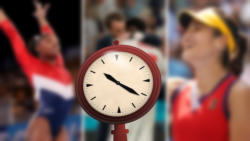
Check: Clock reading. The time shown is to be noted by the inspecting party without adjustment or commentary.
10:21
